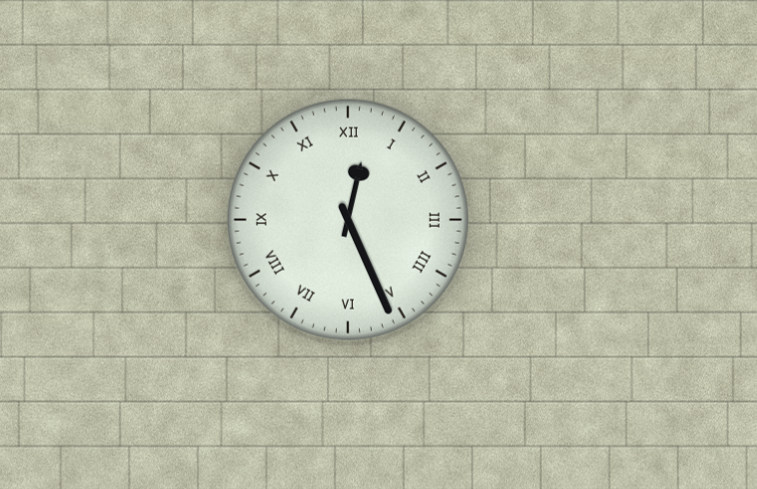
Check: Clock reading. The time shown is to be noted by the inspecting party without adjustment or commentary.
12:26
